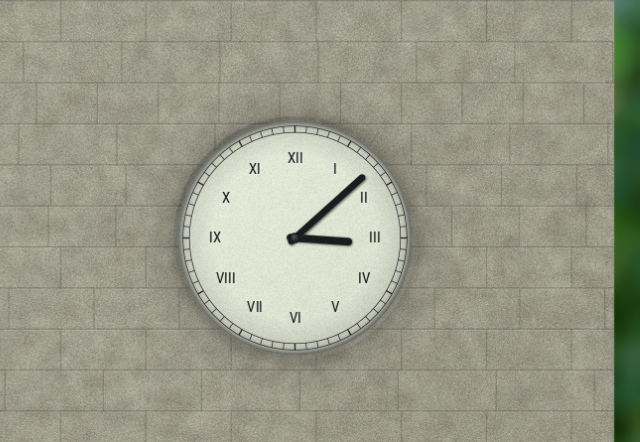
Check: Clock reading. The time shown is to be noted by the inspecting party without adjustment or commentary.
3:08
